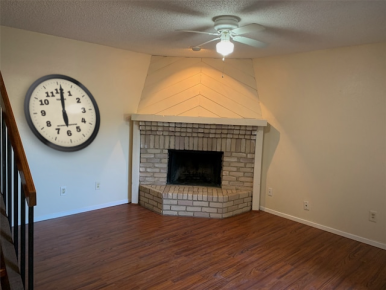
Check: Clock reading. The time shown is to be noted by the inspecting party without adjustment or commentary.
6:01
